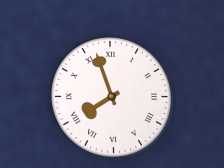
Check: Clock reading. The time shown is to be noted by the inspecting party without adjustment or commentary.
7:57
